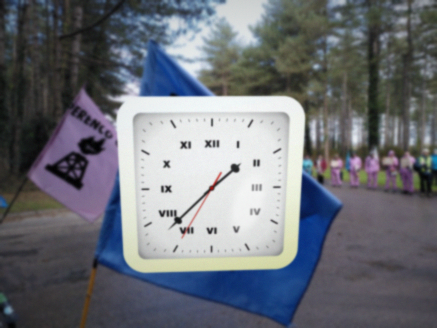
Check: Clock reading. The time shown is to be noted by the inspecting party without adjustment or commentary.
1:37:35
